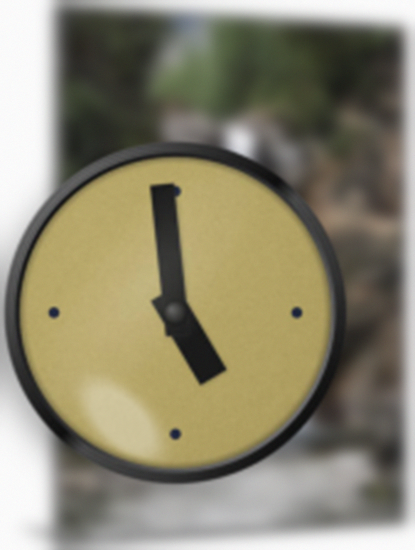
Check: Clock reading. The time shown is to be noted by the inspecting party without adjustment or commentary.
4:59
